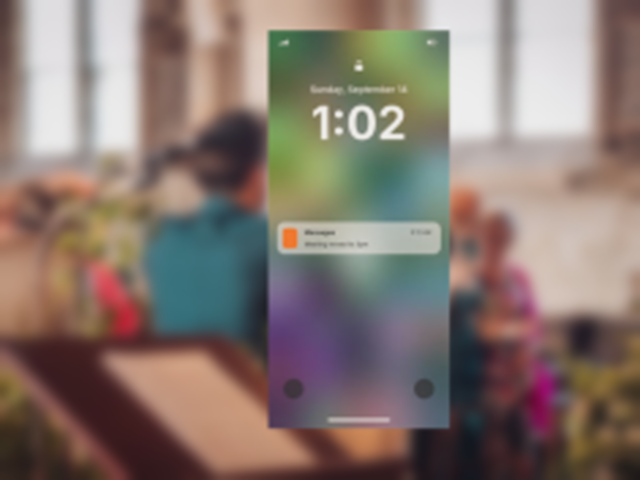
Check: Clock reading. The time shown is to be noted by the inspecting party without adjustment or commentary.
1:02
